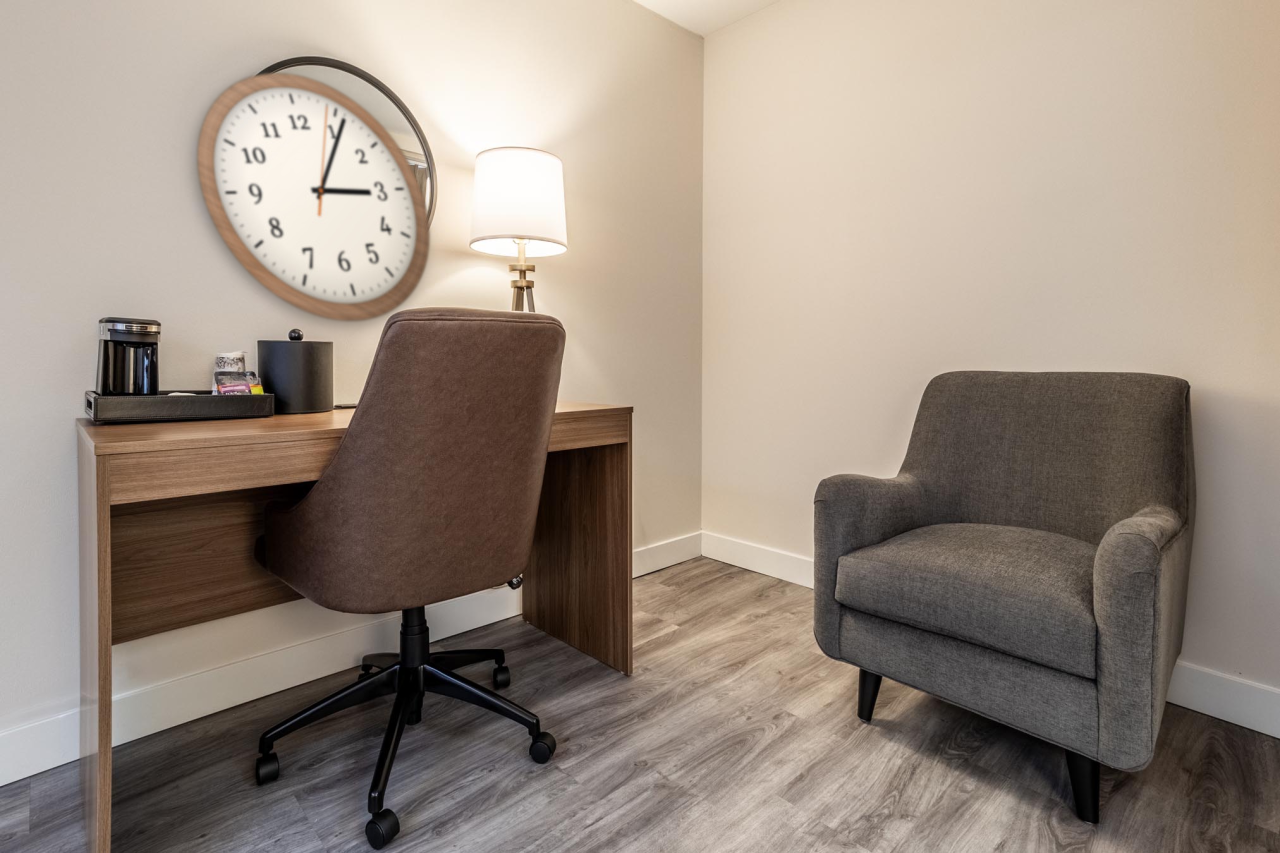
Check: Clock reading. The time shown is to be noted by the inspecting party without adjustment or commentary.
3:06:04
